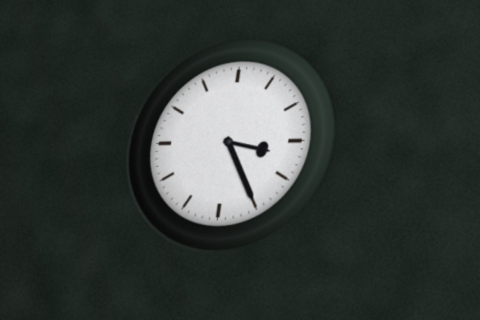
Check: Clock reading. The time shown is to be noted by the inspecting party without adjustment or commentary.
3:25
